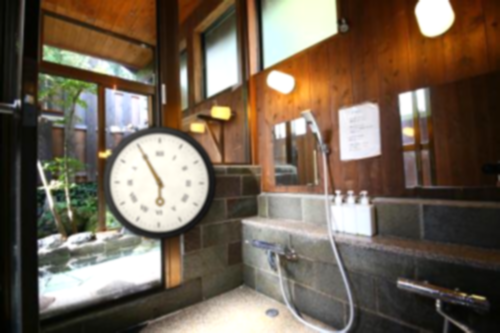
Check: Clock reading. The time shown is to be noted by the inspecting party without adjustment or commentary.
5:55
